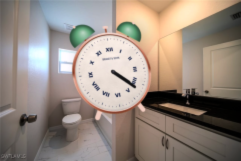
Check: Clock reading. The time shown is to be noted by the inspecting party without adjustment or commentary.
4:22
